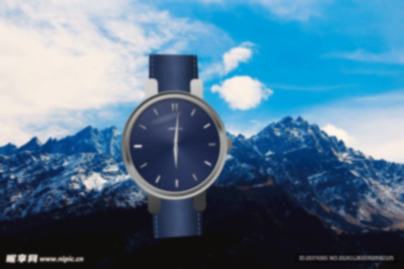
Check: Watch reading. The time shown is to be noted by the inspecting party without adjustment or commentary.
6:01
